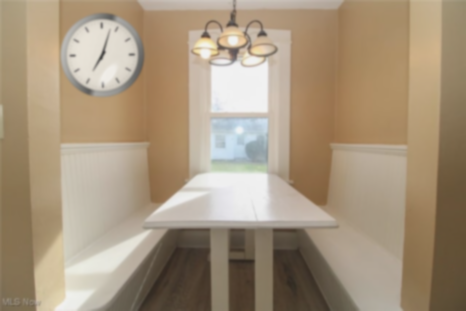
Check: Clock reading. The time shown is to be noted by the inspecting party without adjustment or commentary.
7:03
